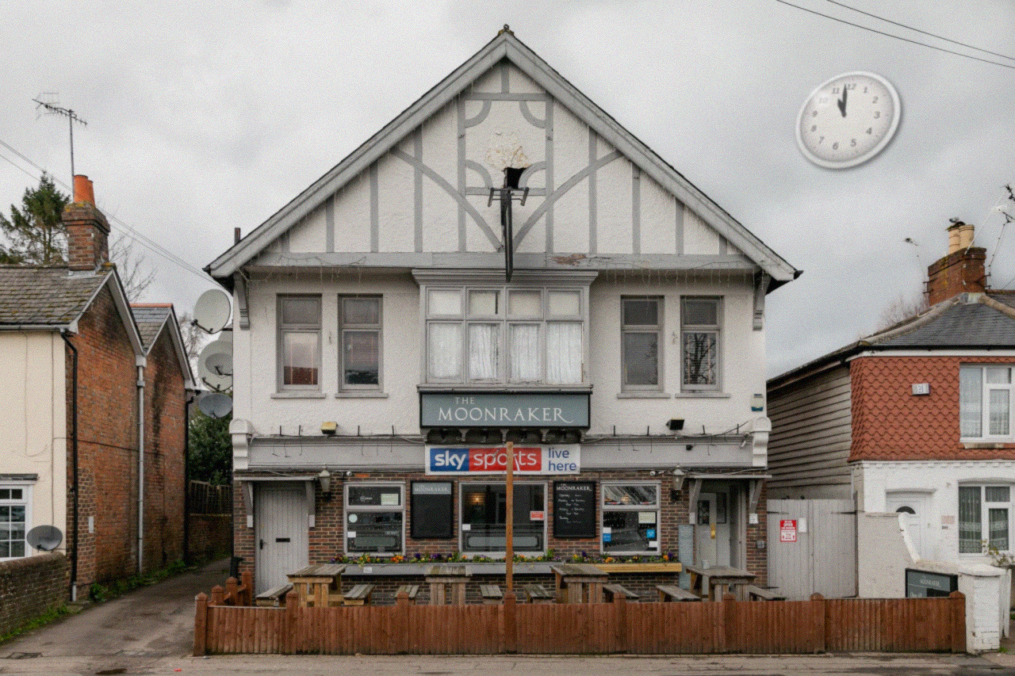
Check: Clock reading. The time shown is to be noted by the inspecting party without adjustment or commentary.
10:58
